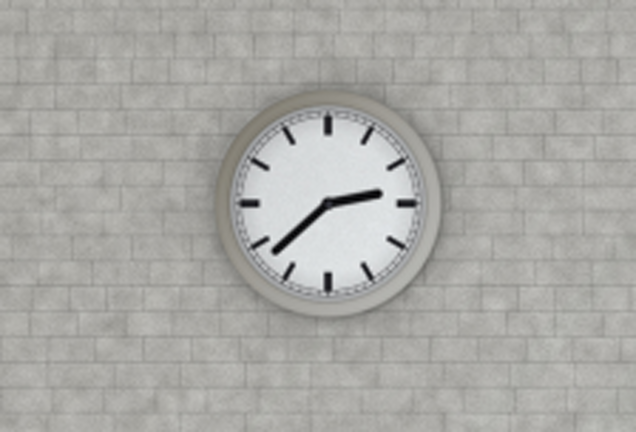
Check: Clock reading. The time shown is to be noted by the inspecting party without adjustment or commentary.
2:38
